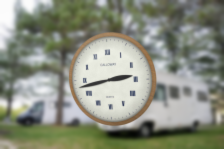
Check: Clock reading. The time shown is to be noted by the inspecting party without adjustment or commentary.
2:43
